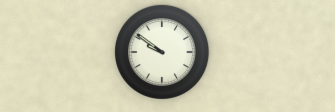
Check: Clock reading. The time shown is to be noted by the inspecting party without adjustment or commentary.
9:51
